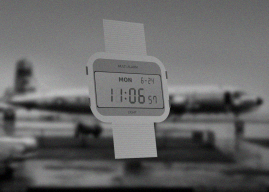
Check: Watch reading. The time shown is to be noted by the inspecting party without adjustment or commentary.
11:06:57
